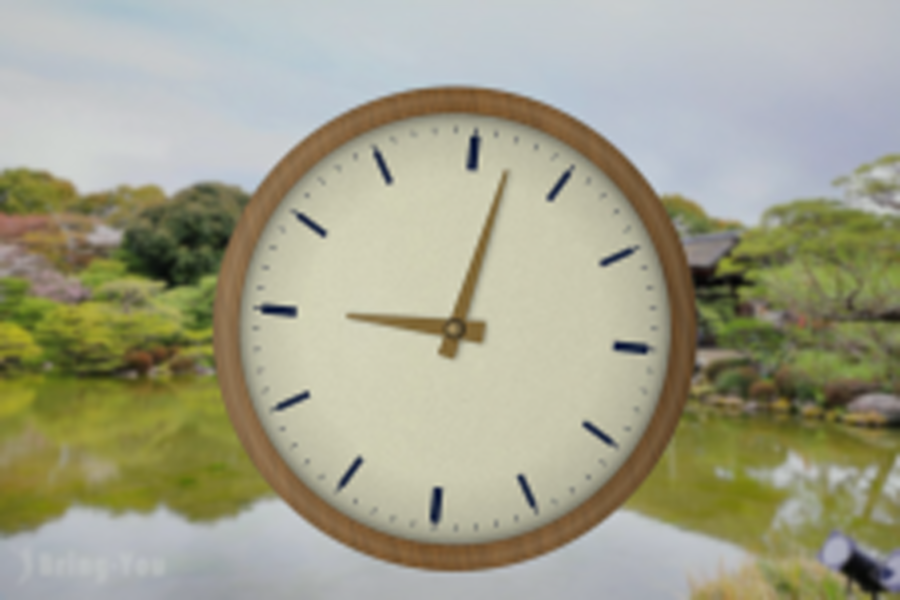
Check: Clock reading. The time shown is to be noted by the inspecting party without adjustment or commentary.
9:02
